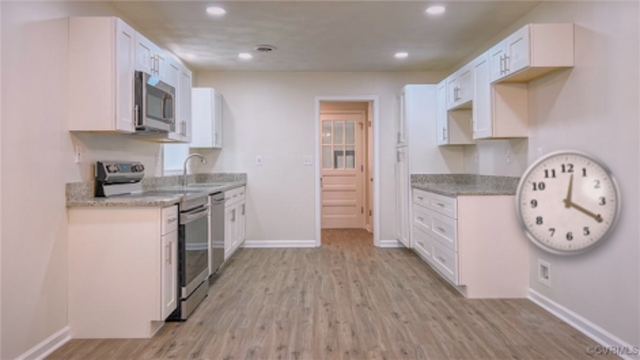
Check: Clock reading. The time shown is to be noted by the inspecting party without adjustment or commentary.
12:20
